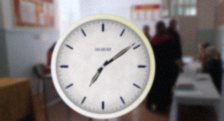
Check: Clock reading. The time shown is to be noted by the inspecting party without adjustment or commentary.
7:09
